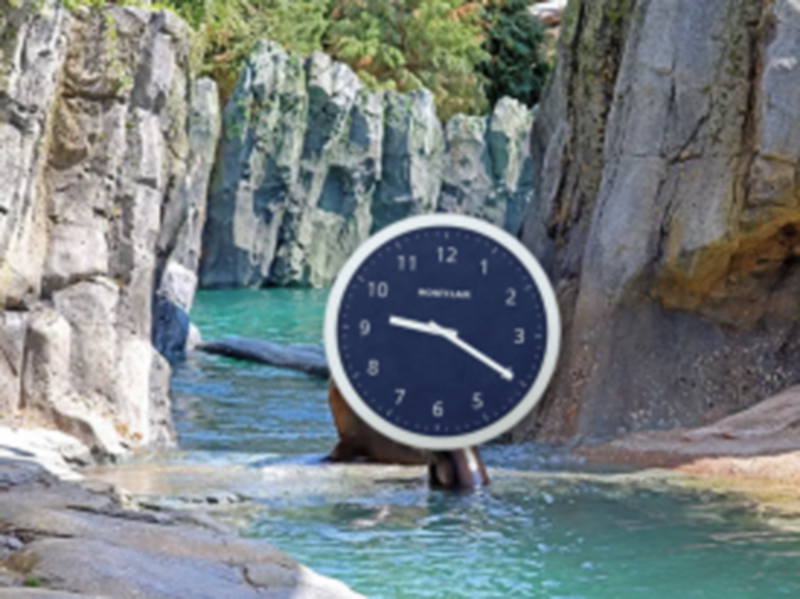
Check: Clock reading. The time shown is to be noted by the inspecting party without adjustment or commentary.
9:20
